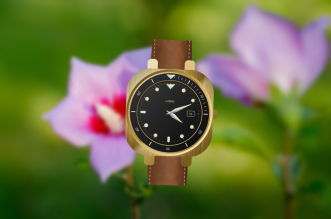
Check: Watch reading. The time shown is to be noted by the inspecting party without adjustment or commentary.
4:11
